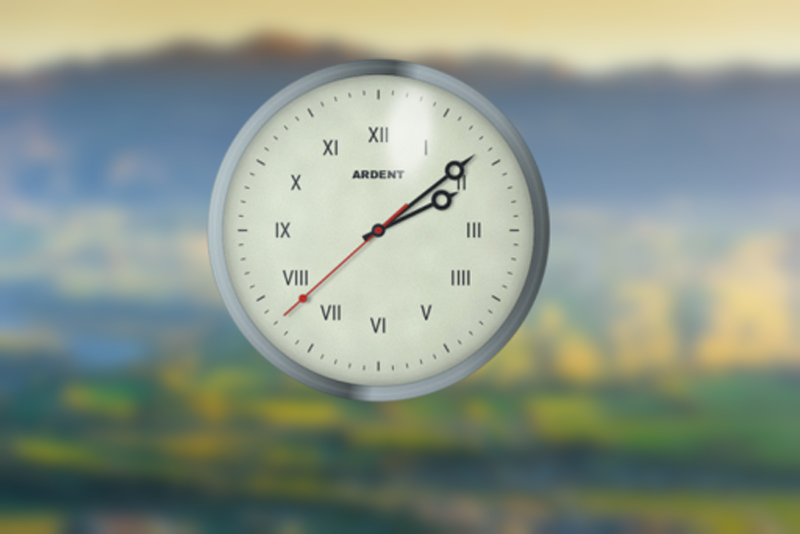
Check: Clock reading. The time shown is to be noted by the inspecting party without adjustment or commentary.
2:08:38
